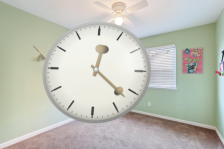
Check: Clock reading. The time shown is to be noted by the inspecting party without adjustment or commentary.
12:22
